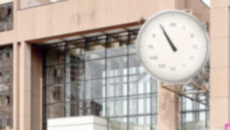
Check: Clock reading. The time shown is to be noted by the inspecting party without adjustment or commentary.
10:55
